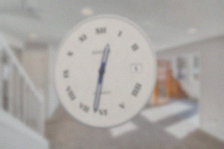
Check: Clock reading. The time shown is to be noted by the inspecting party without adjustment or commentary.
12:32
